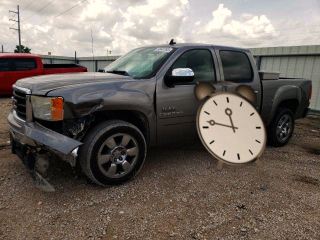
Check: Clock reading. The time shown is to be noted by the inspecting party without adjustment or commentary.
11:47
